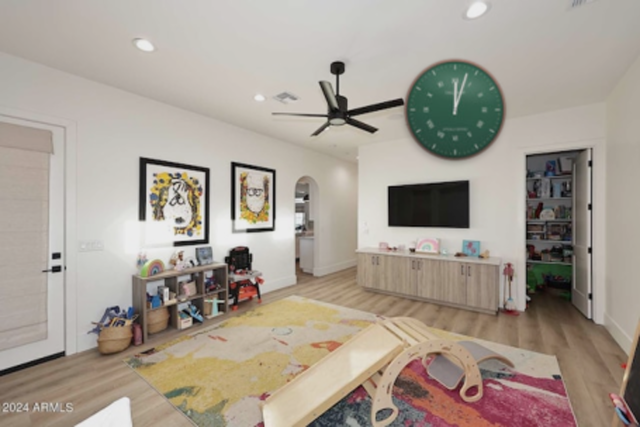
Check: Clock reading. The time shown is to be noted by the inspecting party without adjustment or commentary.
12:03
